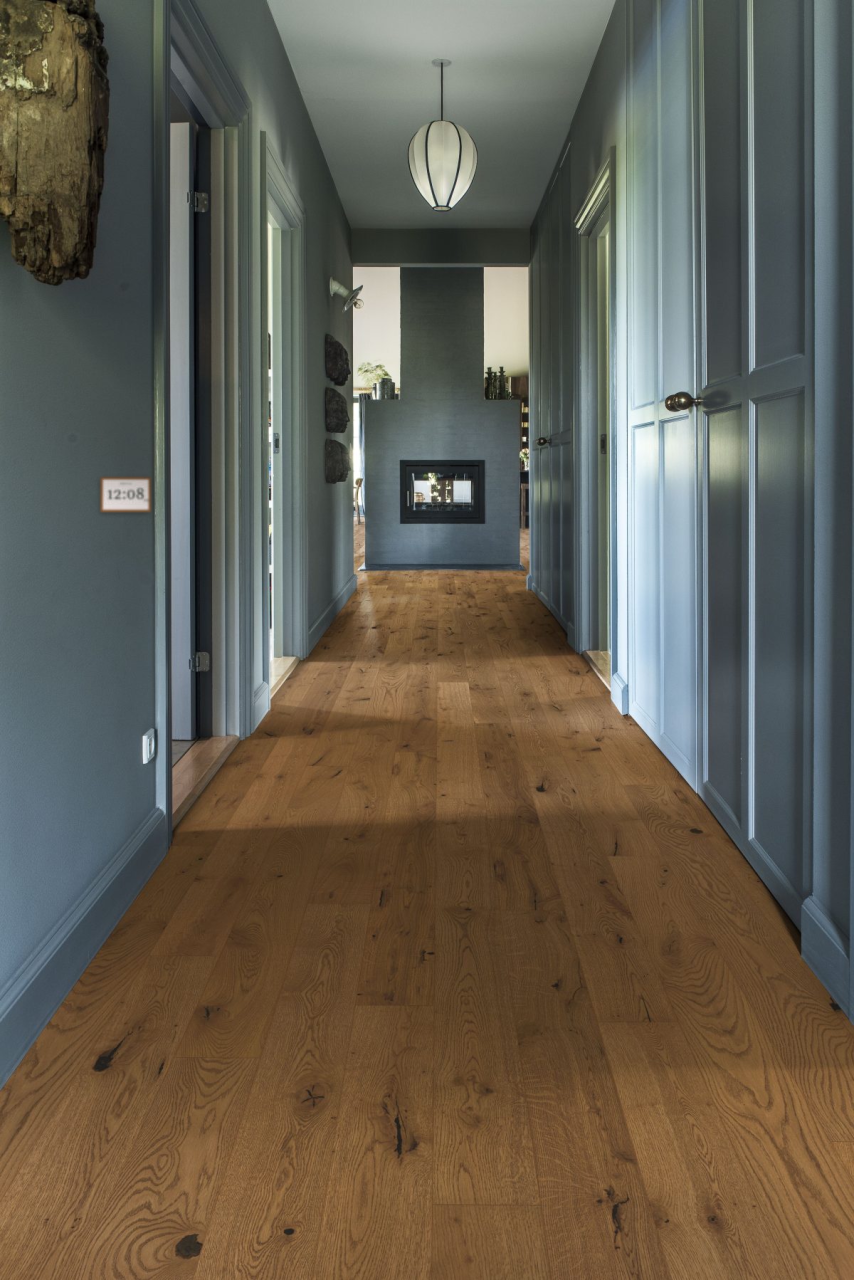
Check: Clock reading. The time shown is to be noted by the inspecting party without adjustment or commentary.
12:08
